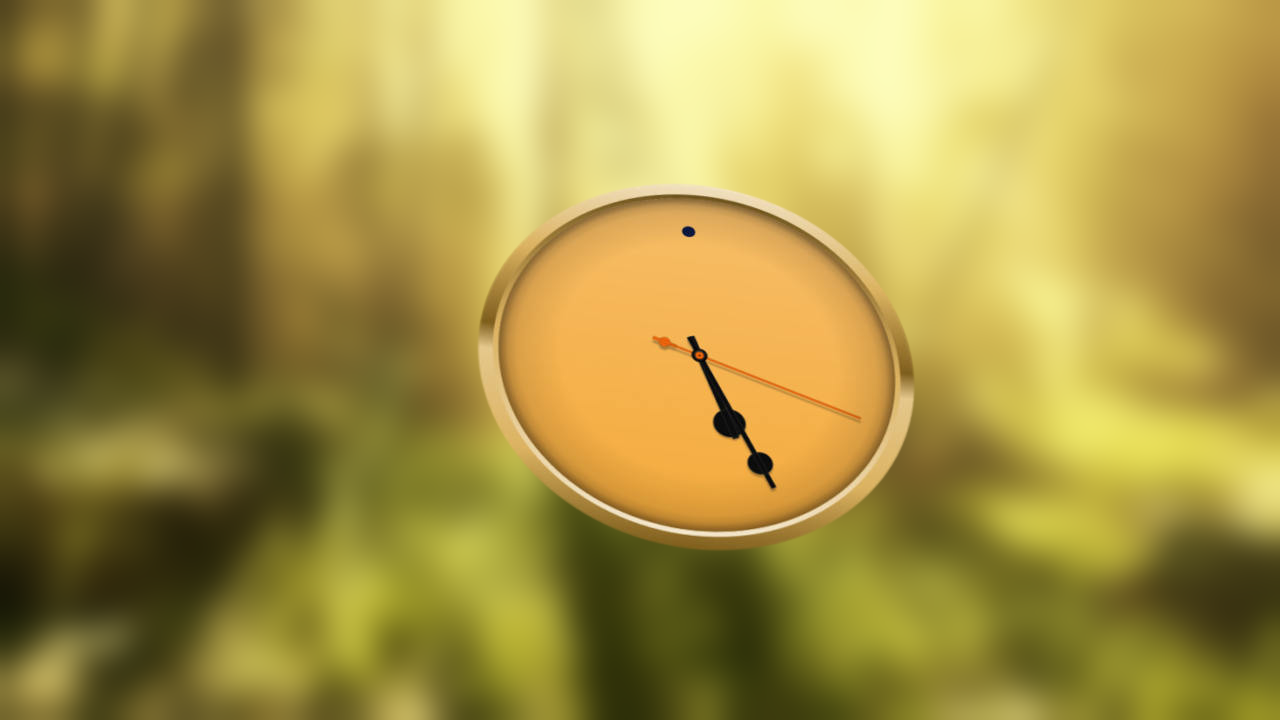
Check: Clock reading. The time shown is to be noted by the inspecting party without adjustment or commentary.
5:26:19
